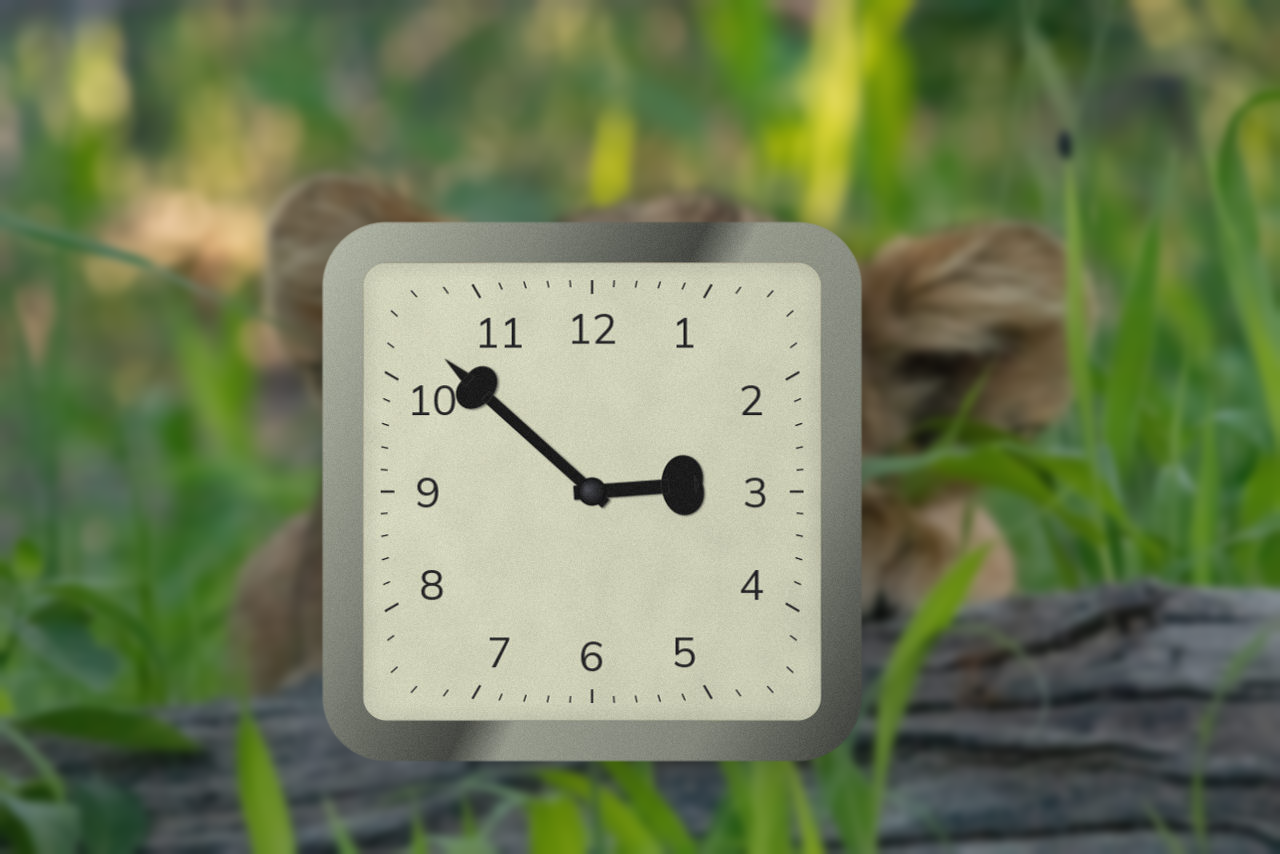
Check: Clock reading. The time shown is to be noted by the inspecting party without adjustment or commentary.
2:52
